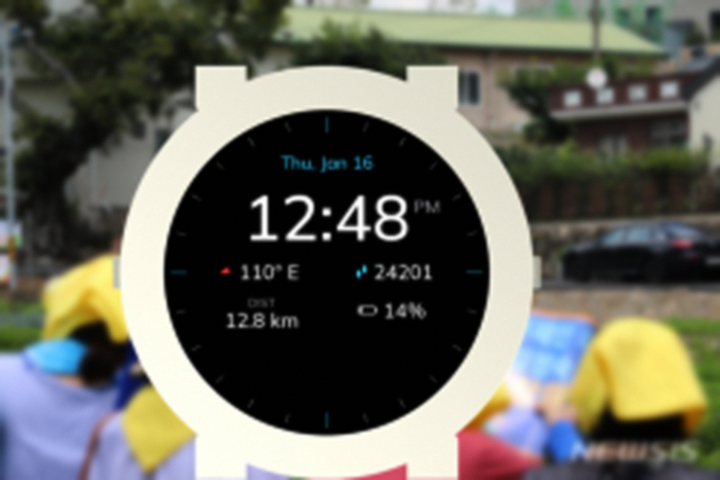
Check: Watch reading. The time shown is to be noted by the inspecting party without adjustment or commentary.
12:48
